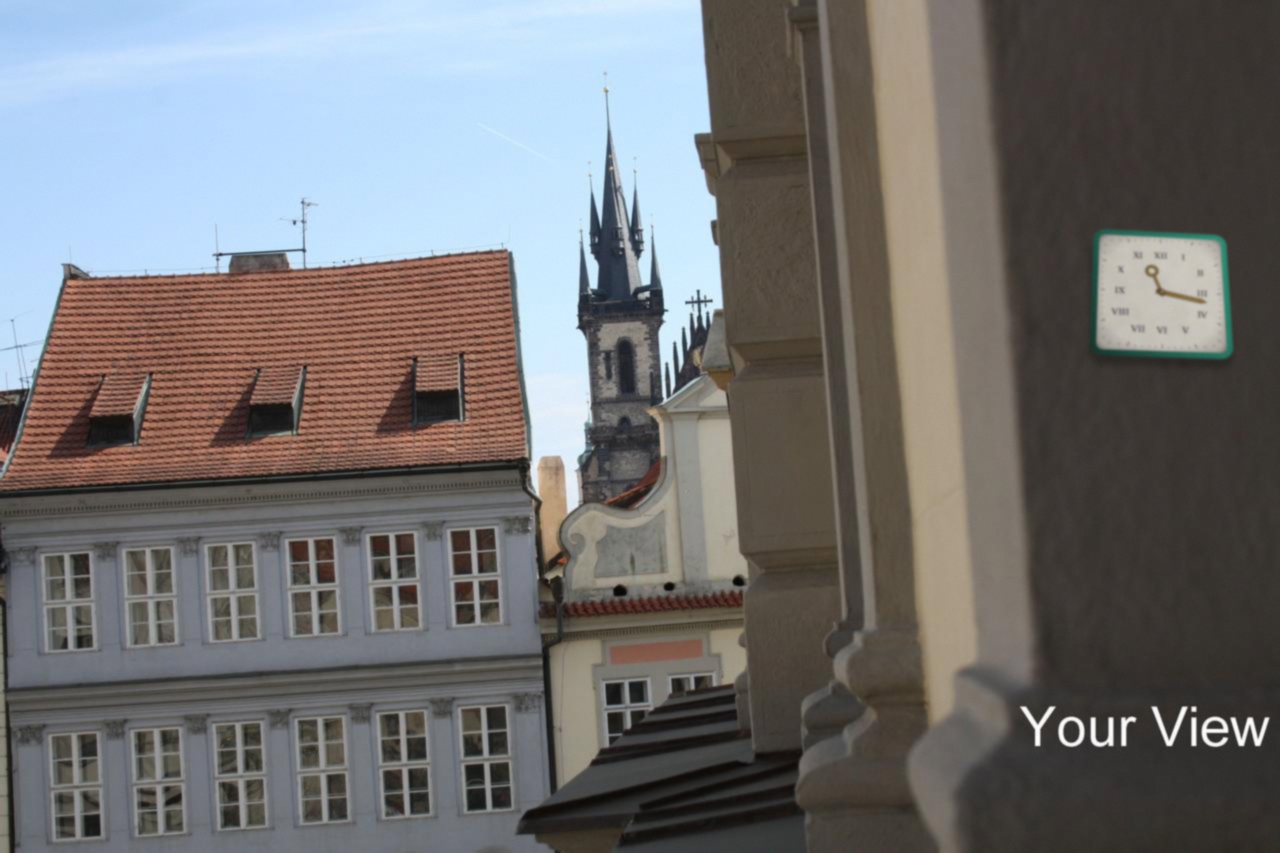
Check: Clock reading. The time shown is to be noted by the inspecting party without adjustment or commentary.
11:17
